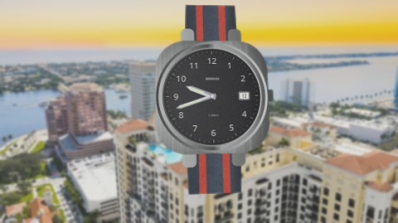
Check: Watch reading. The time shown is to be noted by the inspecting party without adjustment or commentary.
9:42
